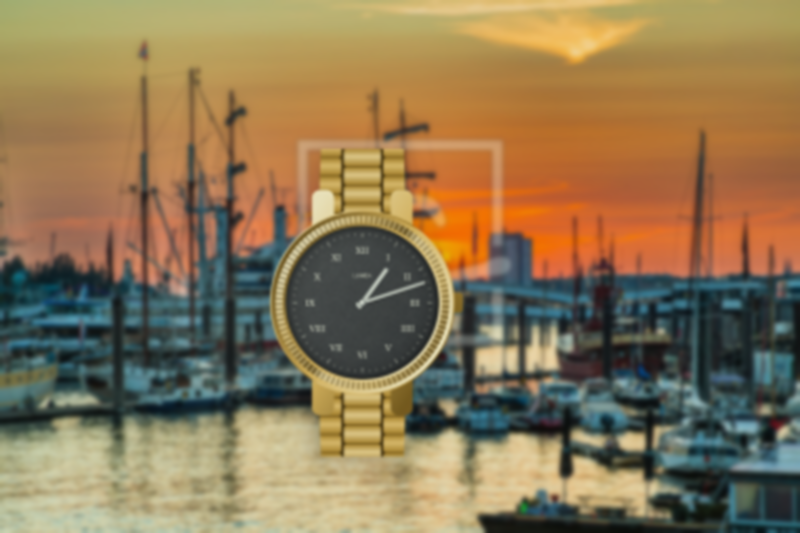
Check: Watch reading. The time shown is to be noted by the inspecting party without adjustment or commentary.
1:12
